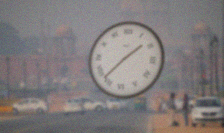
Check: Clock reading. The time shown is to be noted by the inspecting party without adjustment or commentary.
1:37
